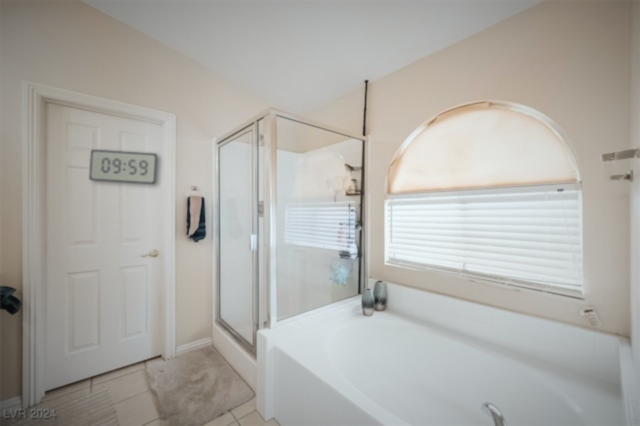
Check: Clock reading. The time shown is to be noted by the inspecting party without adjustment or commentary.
9:59
